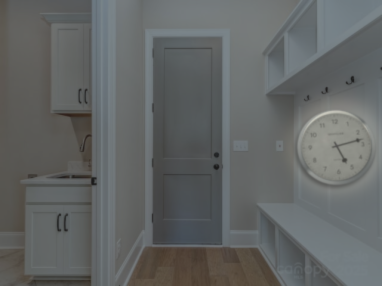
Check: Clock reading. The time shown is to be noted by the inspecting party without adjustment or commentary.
5:13
